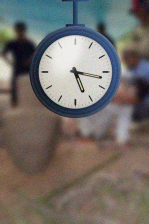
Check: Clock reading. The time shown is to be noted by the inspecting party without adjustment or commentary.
5:17
